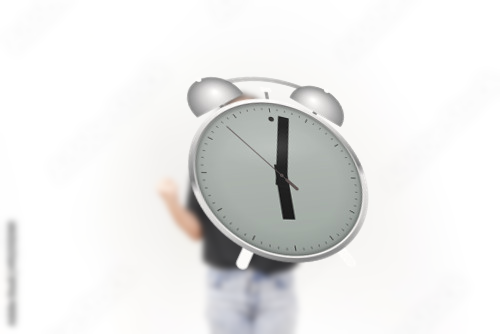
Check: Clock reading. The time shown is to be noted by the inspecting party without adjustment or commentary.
6:01:53
